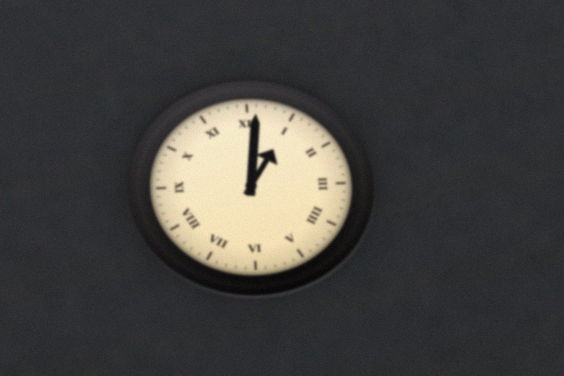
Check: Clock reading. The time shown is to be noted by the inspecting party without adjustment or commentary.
1:01
